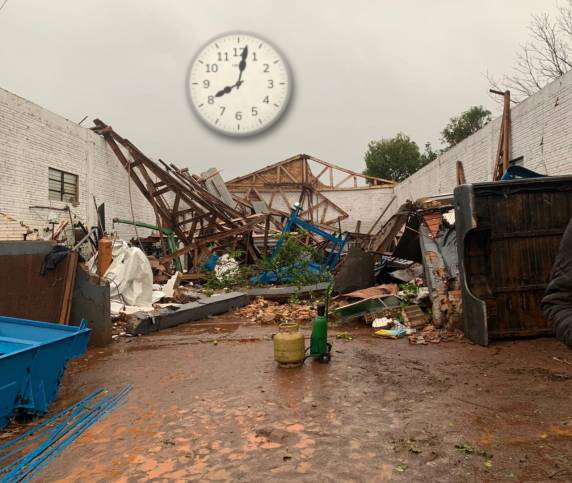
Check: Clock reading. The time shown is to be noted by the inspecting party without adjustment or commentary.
8:02
